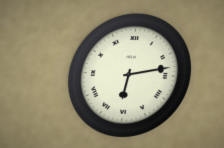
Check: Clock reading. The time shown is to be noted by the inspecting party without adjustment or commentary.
6:13
